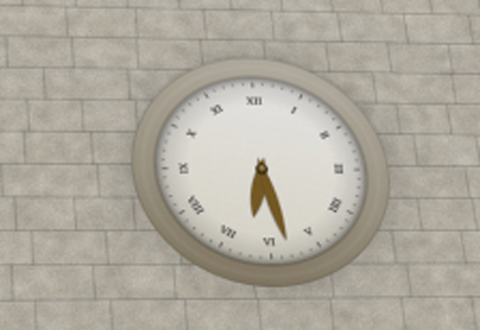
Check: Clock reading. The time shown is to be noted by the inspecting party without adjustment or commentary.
6:28
